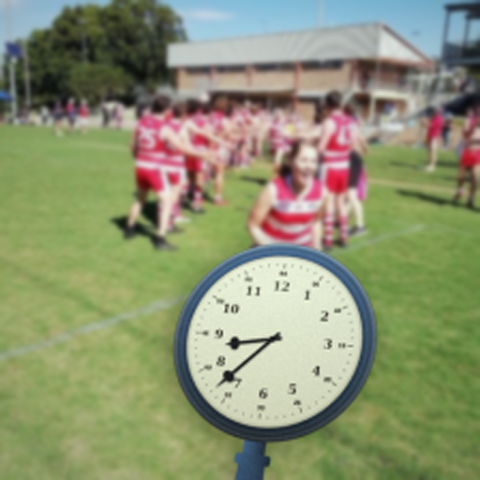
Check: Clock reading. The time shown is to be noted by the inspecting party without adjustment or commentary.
8:37
